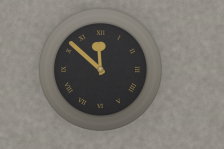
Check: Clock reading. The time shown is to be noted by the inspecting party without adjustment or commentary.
11:52
